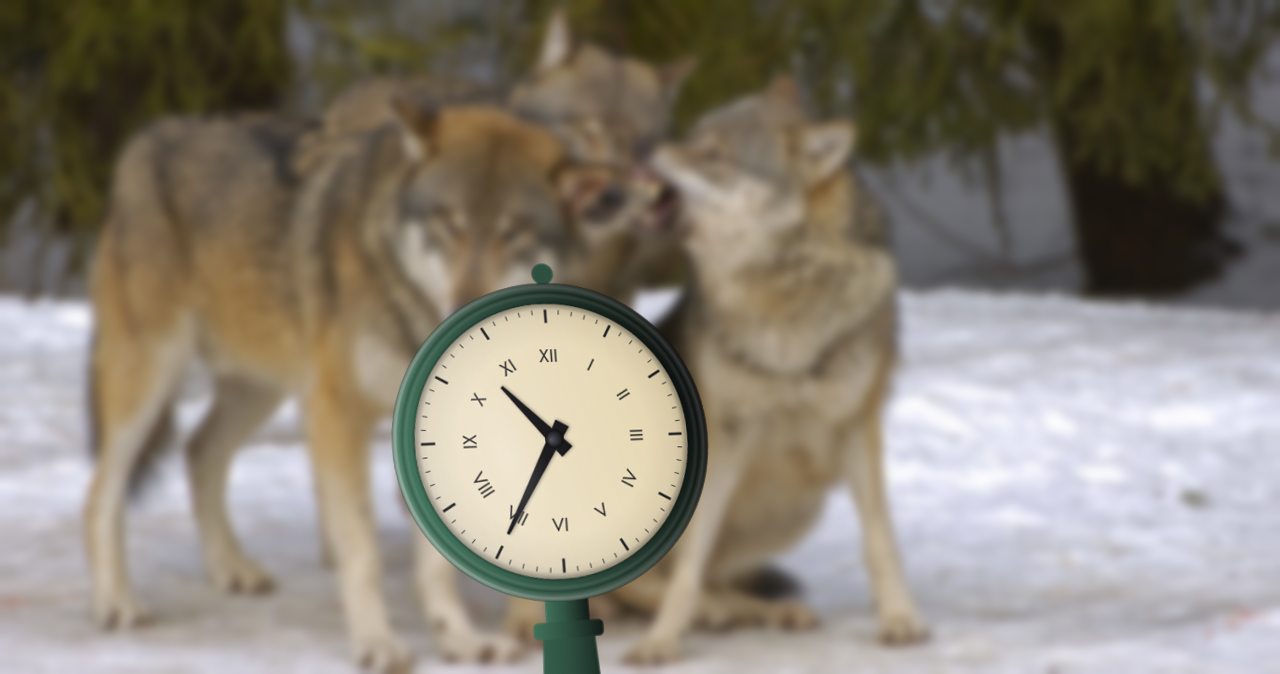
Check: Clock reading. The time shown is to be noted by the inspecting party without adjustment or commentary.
10:35
